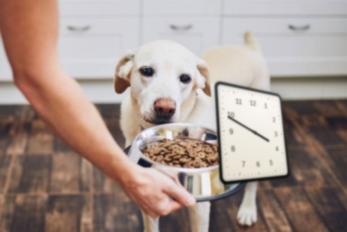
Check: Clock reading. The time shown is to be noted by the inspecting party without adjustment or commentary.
3:49
